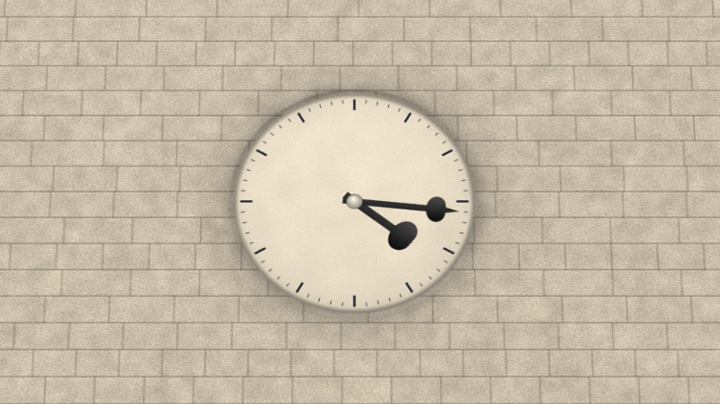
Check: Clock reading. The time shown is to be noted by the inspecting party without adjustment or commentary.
4:16
